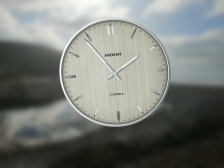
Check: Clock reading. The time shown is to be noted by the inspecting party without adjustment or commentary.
1:54
